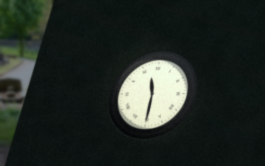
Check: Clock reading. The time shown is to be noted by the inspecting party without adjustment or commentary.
11:30
